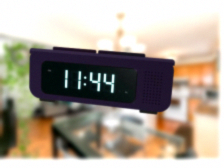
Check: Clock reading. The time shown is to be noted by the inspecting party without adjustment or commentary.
11:44
